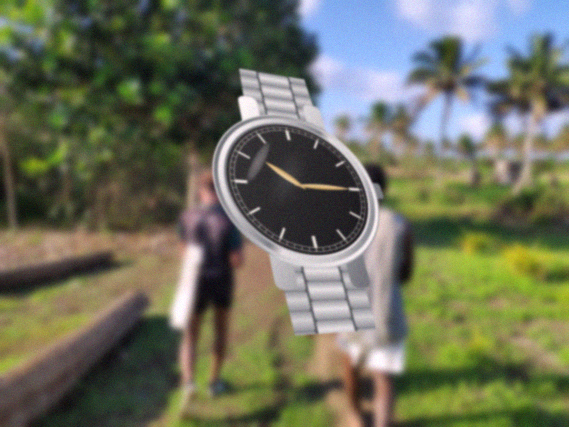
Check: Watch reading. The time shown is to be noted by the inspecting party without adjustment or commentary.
10:15
